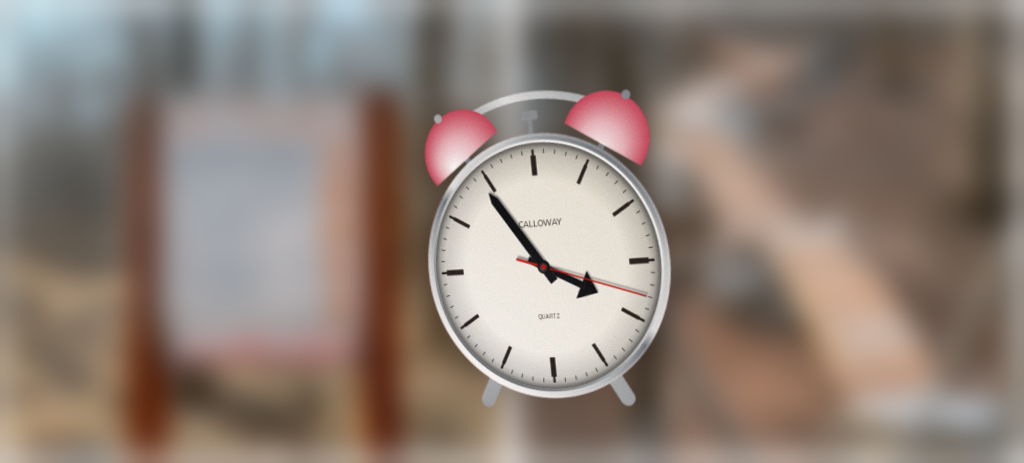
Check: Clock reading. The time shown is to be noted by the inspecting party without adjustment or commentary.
3:54:18
